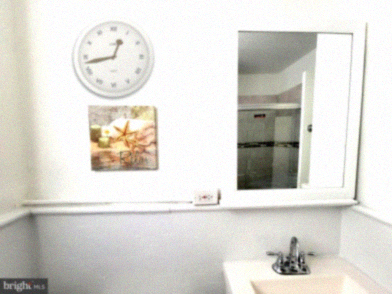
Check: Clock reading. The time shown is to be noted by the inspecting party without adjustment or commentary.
12:43
